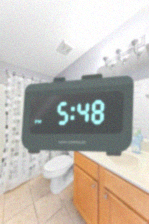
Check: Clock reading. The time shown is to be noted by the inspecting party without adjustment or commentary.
5:48
